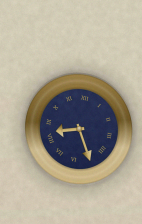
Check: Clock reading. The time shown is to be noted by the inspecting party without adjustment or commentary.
8:25
